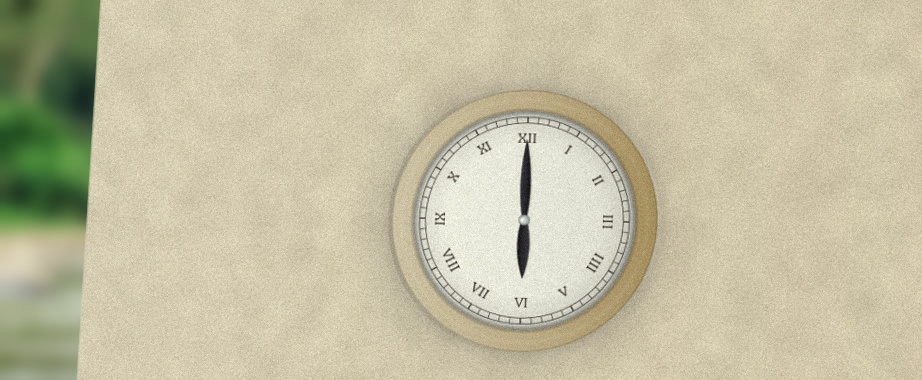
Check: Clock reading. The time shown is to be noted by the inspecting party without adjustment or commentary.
6:00
